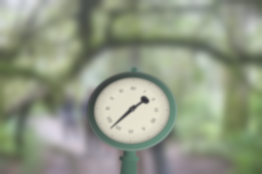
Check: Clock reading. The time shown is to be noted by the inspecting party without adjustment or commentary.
1:37
